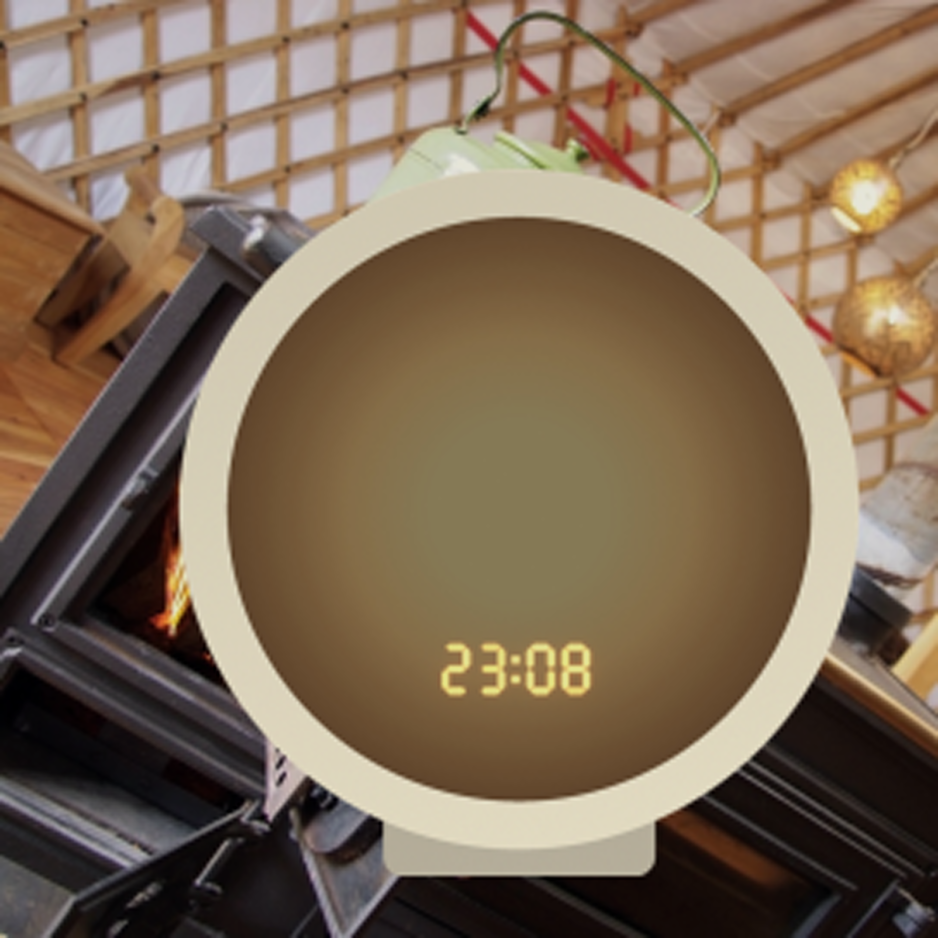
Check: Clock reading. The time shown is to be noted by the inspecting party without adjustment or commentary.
23:08
